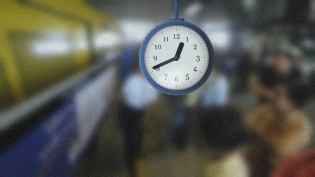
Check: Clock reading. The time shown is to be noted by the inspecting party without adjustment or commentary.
12:41
